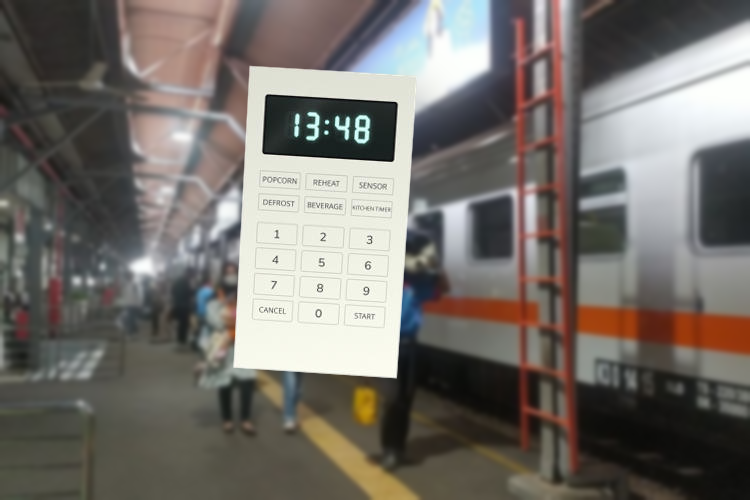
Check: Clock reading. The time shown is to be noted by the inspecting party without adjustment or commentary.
13:48
